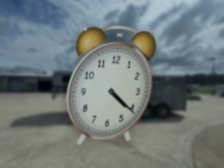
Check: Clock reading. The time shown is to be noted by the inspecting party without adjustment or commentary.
4:21
